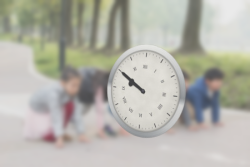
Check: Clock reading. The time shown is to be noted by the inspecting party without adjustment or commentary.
9:50
